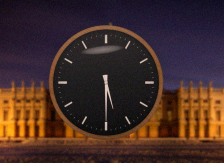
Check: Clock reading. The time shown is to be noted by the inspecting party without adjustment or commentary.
5:30
